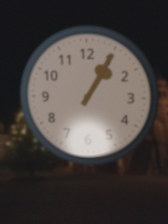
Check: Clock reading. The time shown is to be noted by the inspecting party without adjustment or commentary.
1:05
